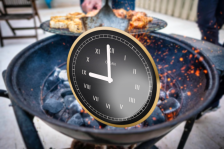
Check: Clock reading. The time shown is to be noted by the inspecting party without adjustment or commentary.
8:59
